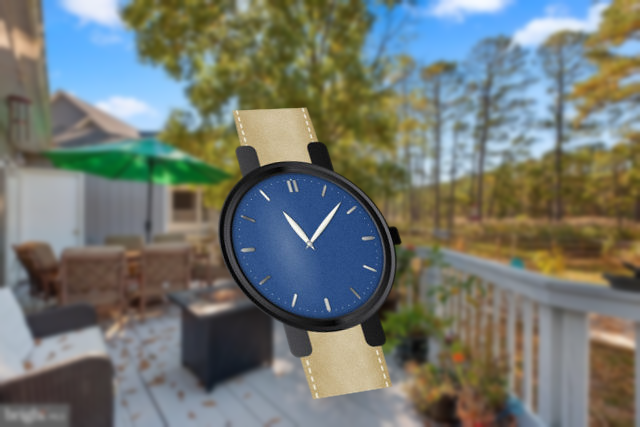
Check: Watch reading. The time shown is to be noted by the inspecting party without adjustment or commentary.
11:08
